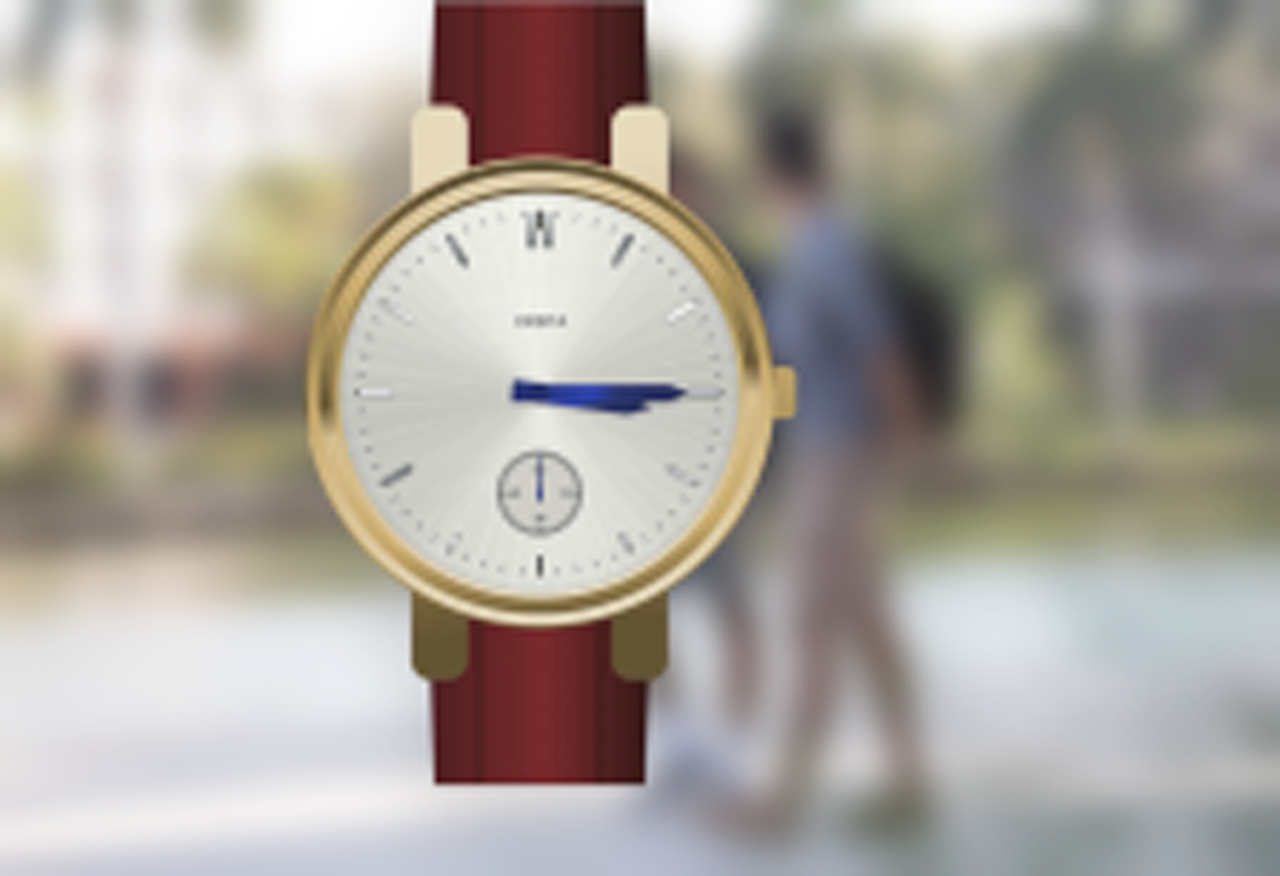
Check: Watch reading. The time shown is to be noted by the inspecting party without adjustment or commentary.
3:15
